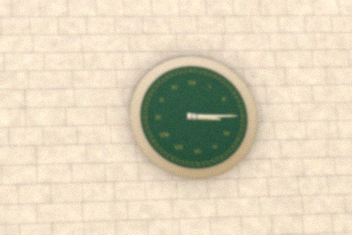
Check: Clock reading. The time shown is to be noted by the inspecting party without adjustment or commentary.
3:15
